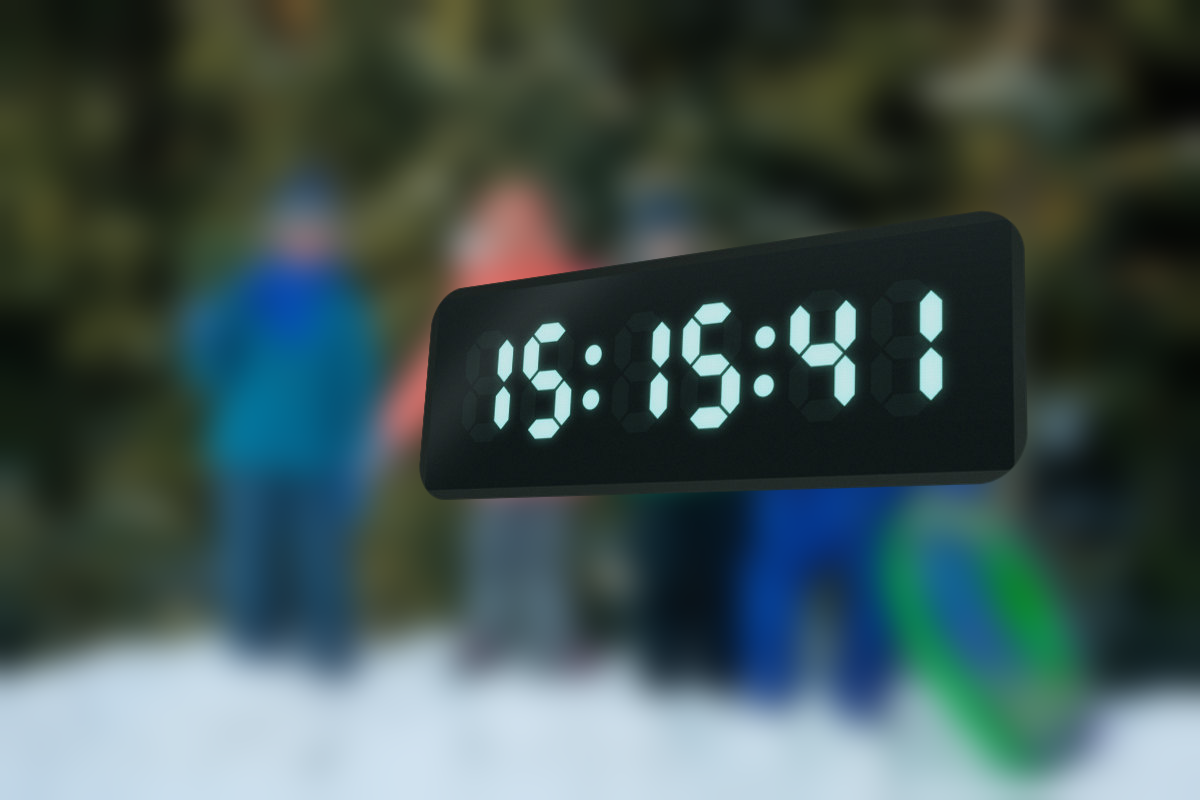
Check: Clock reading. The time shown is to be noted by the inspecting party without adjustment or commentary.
15:15:41
